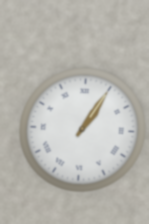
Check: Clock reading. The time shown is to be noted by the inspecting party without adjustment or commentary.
1:05
